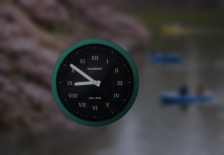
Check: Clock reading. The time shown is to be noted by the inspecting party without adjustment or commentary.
8:51
